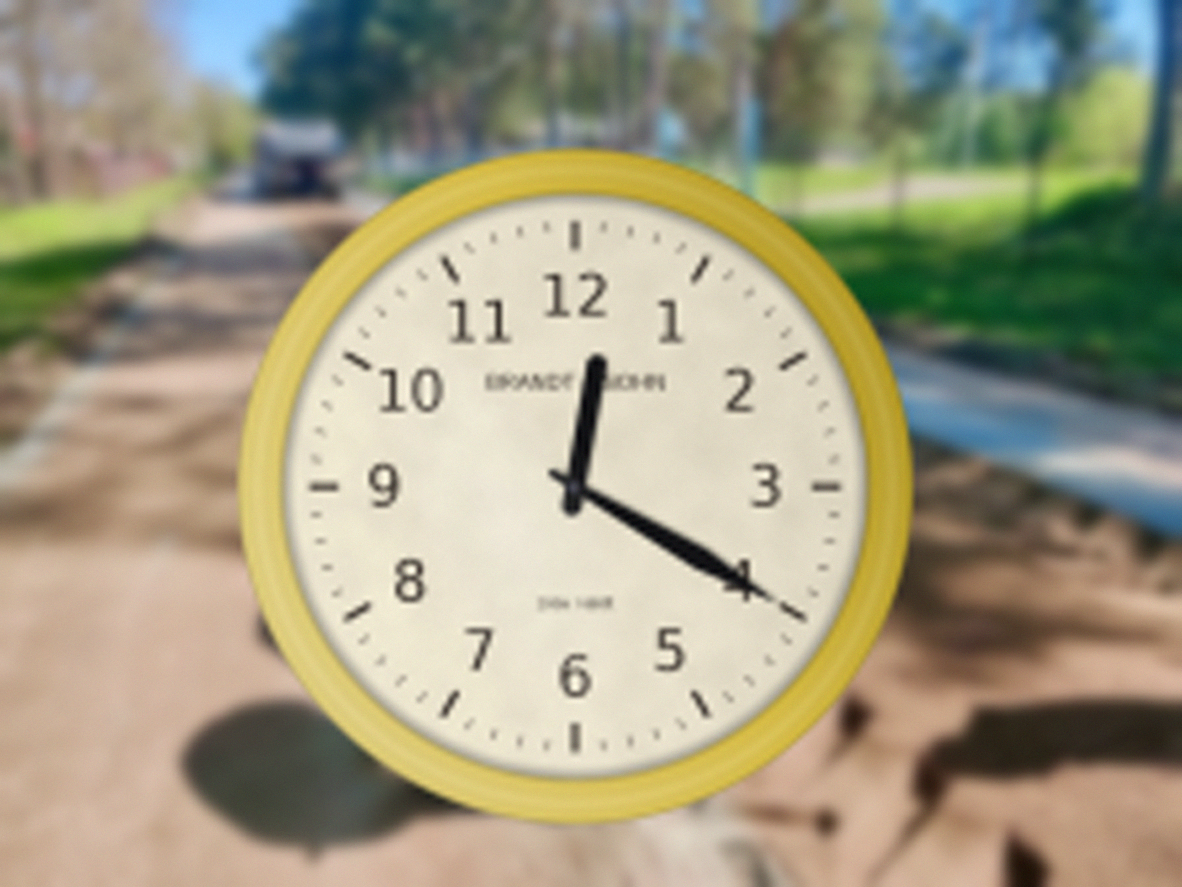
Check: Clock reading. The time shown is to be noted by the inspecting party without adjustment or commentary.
12:20
